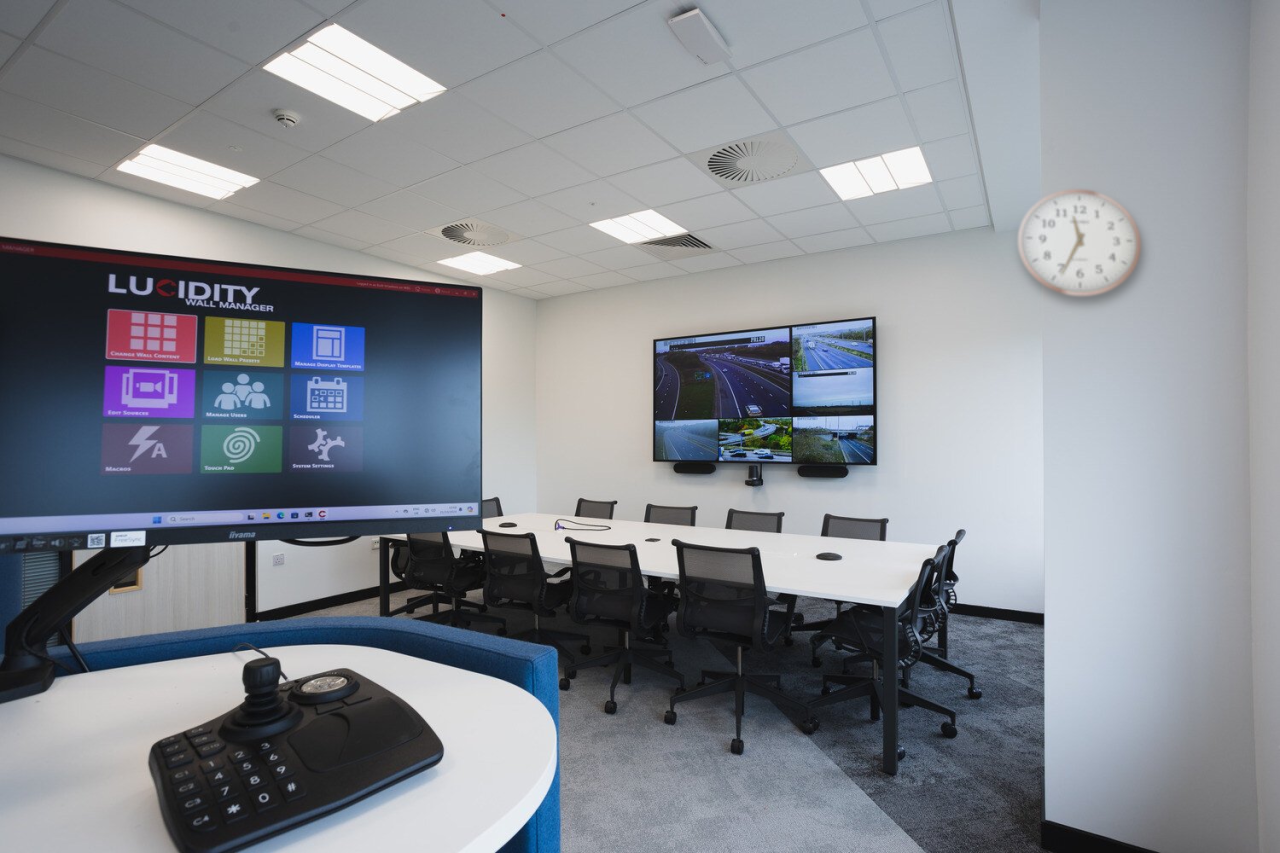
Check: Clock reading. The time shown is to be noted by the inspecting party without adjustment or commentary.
11:34
